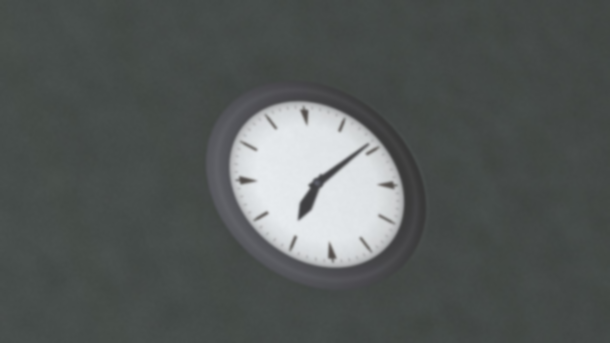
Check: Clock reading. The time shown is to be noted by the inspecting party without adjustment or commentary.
7:09
